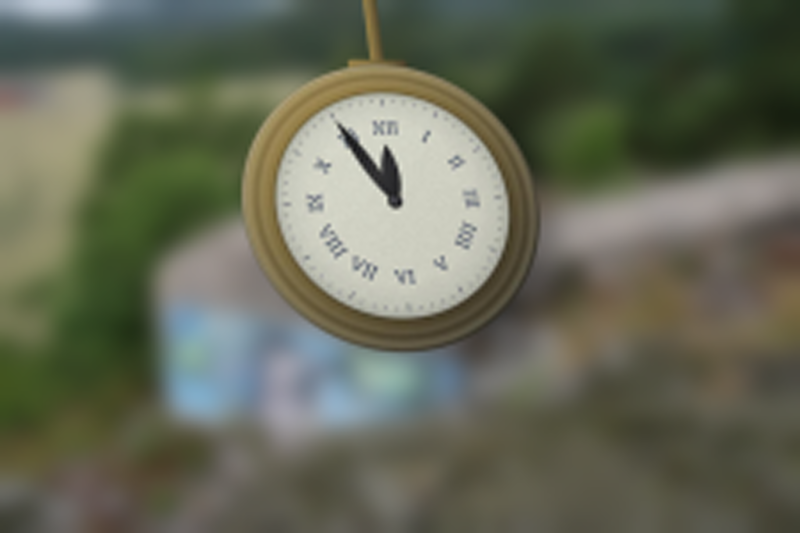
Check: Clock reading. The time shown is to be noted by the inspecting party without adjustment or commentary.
11:55
